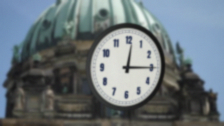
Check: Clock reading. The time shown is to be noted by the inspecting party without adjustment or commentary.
12:15
